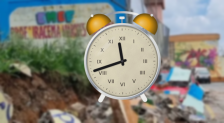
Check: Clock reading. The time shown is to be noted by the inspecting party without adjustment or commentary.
11:42
